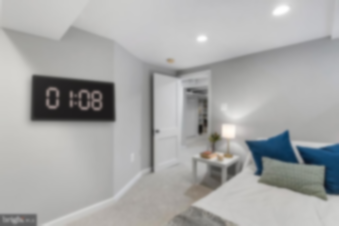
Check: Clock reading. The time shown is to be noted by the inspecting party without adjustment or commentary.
1:08
